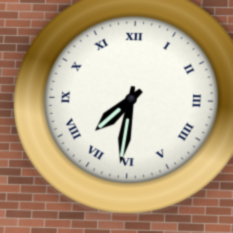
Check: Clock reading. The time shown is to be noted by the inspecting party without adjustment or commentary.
7:31
